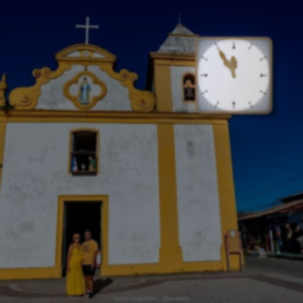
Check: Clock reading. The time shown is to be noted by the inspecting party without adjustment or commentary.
11:55
